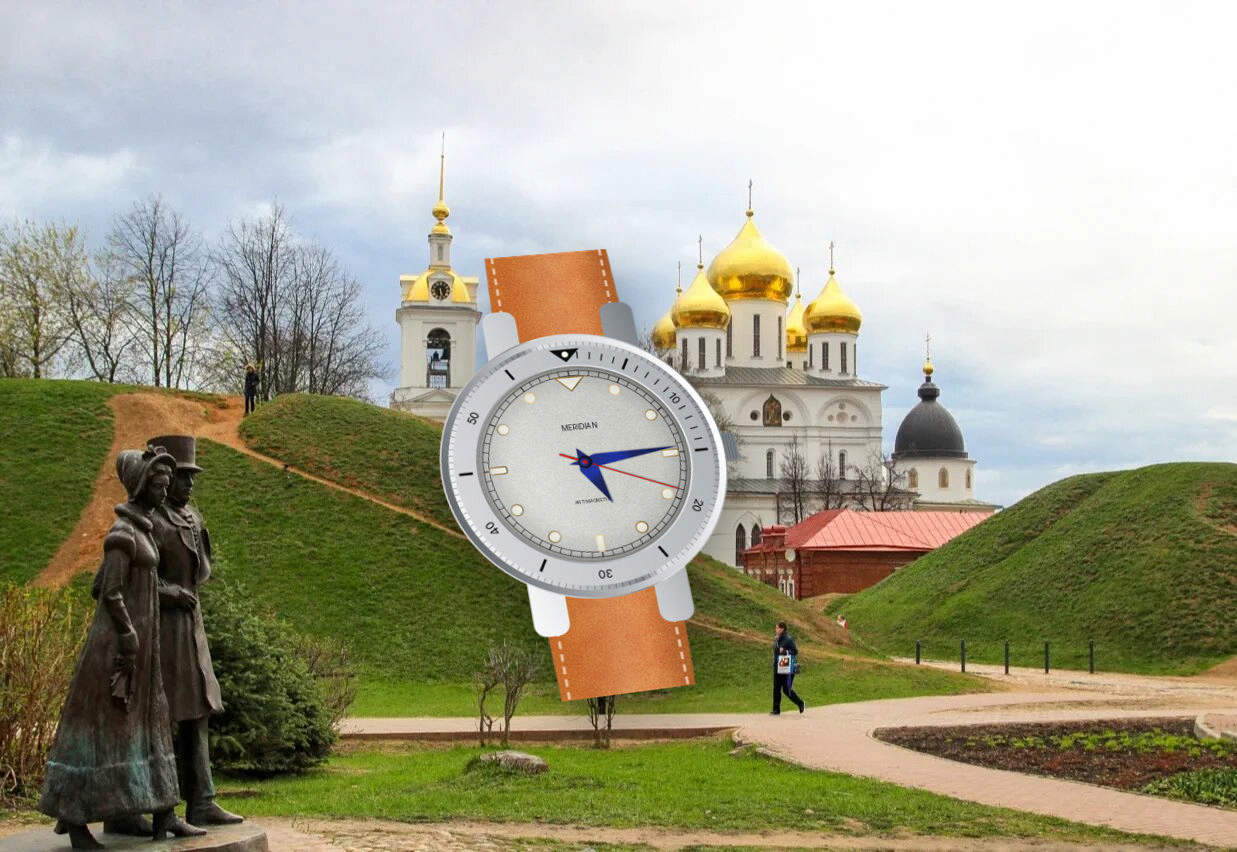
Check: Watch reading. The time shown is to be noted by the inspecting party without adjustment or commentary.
5:14:19
